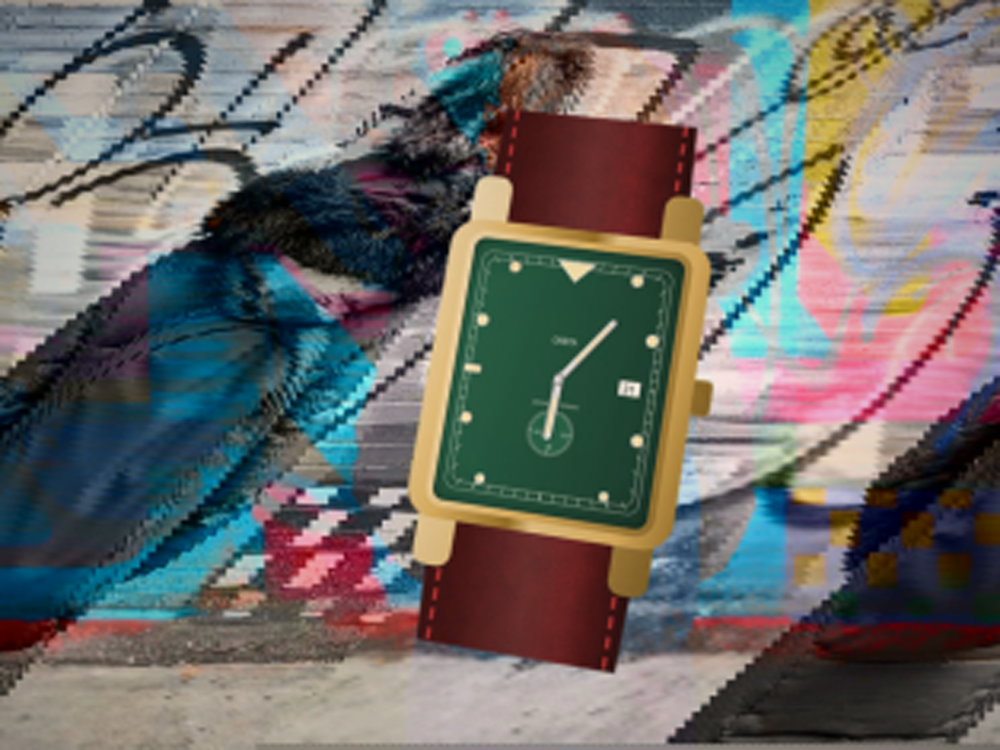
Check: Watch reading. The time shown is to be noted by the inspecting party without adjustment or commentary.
6:06
